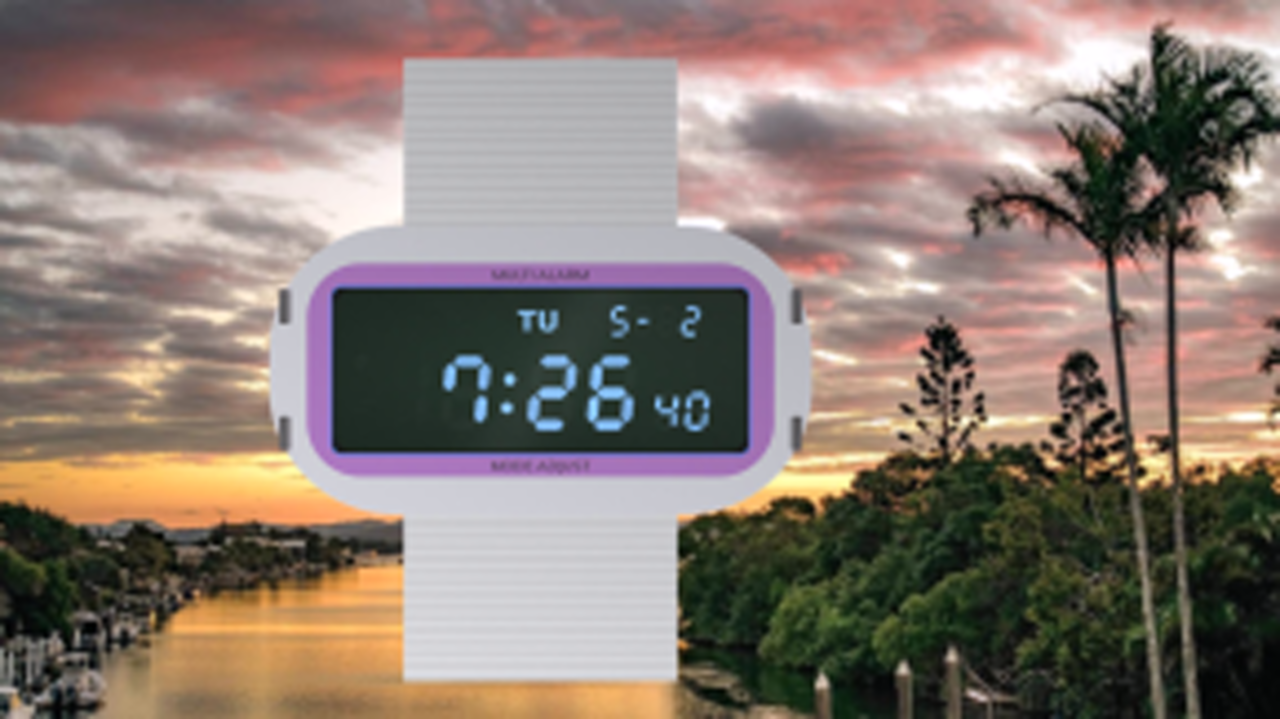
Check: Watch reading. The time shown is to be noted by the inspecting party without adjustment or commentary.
7:26:40
